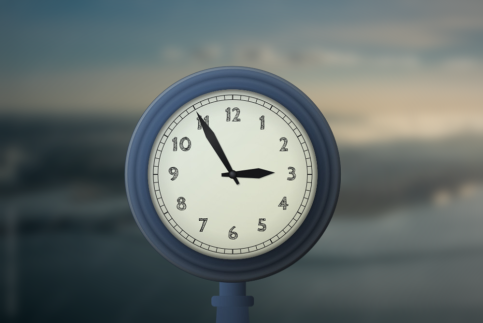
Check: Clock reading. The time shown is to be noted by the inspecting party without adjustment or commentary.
2:55
